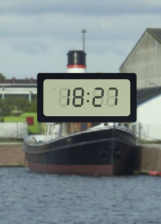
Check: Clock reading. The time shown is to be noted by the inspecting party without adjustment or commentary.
18:27
